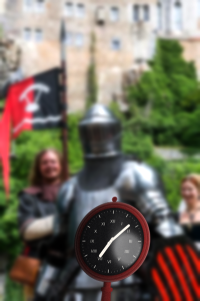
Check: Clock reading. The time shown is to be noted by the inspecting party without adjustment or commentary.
7:08
